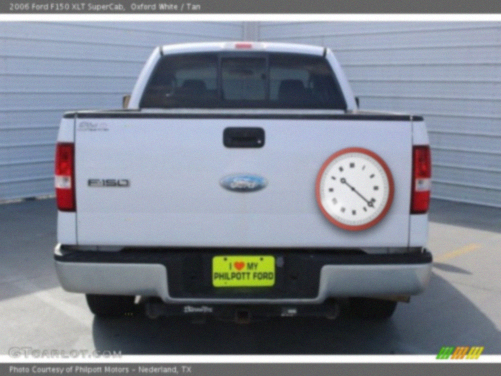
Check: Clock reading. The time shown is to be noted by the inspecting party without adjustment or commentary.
10:22
